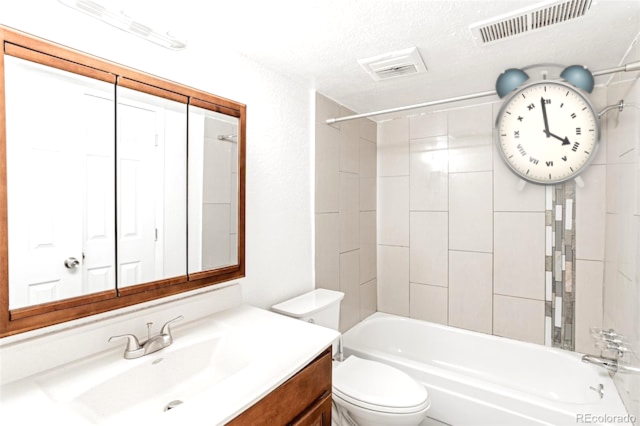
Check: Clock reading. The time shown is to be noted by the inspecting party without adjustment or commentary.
3:59
